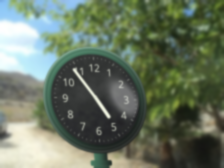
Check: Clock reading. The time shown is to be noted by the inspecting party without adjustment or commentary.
4:54
